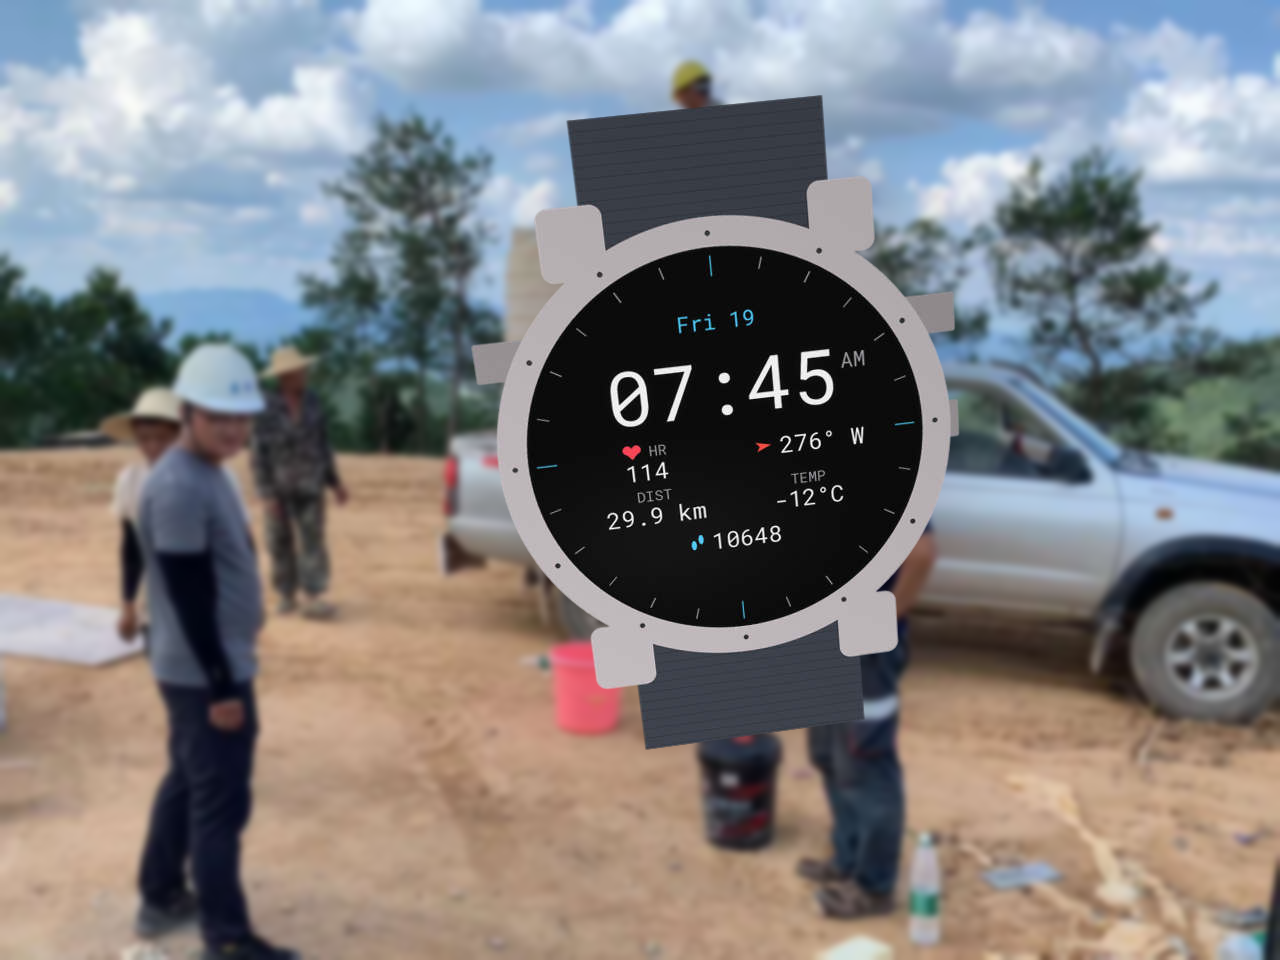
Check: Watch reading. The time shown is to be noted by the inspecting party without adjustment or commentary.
7:45
